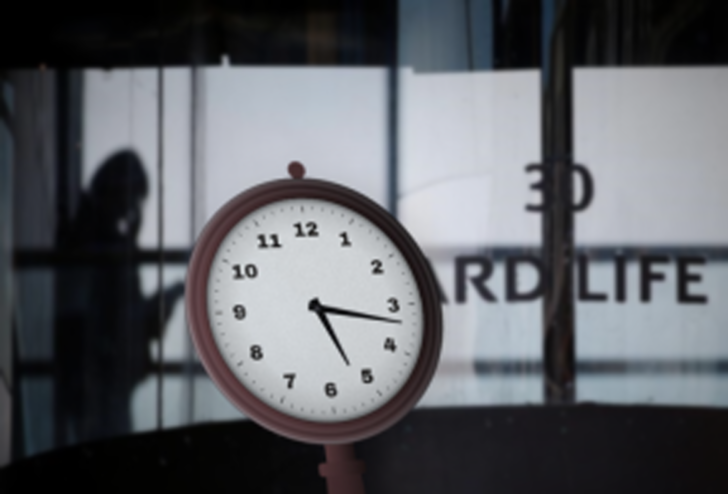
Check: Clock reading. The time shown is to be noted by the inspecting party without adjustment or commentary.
5:17
